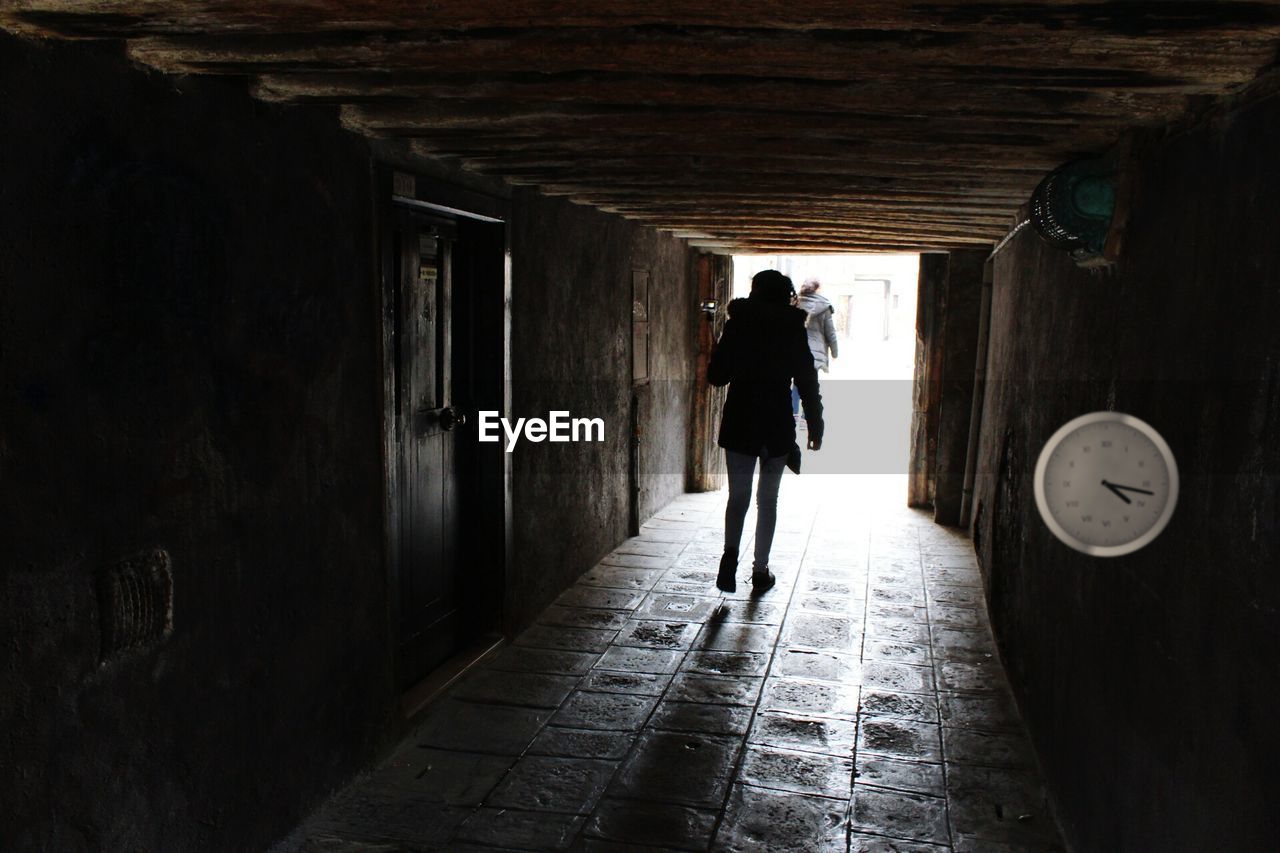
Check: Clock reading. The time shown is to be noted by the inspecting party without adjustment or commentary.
4:17
